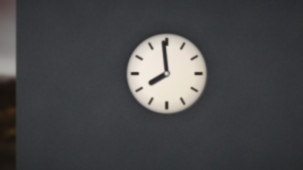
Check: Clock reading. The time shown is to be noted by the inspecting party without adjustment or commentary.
7:59
